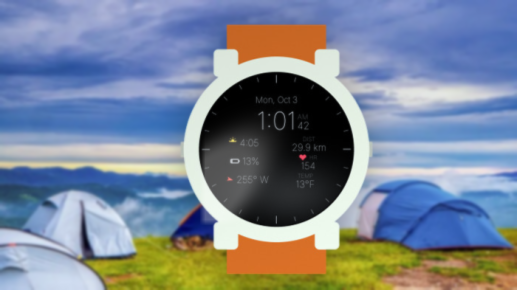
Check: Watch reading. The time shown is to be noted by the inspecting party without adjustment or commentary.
1:01:42
